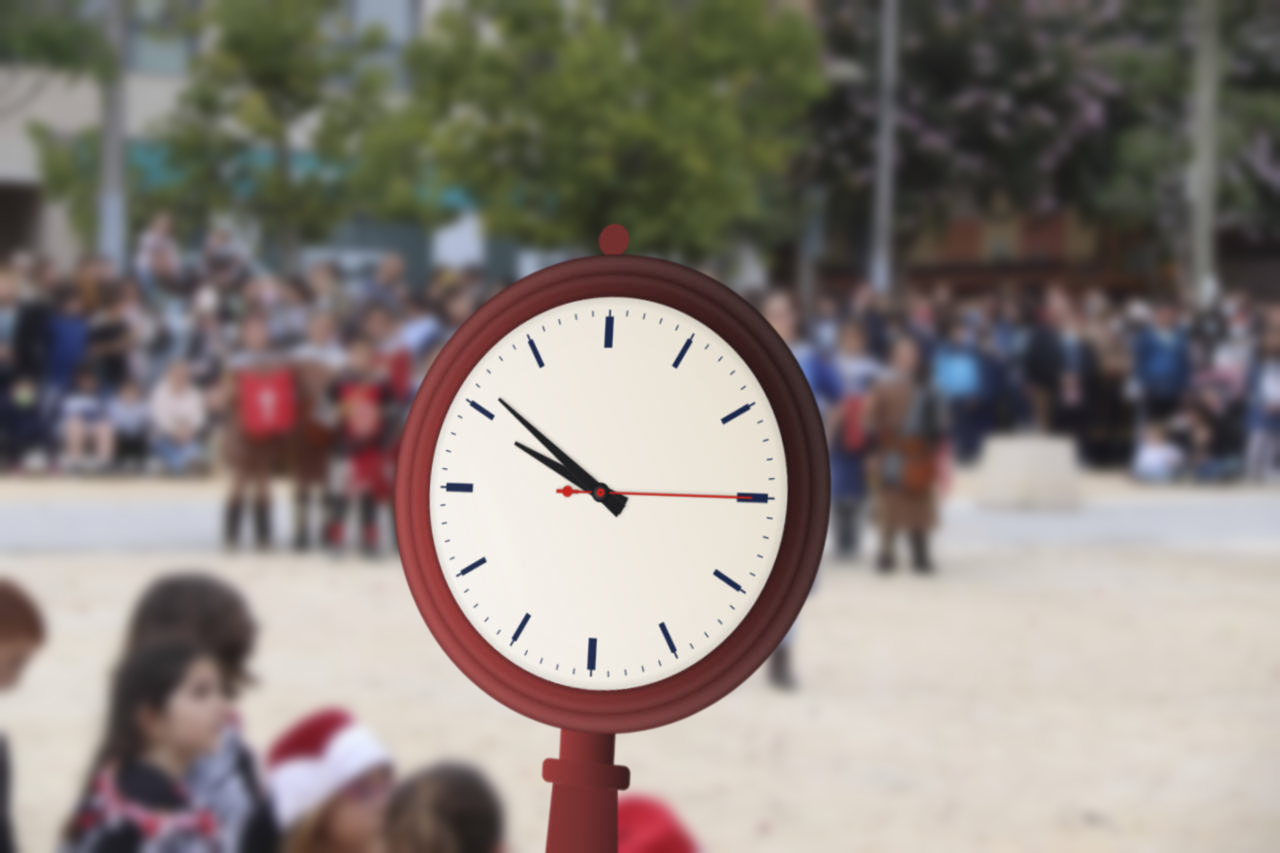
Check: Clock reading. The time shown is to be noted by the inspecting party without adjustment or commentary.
9:51:15
